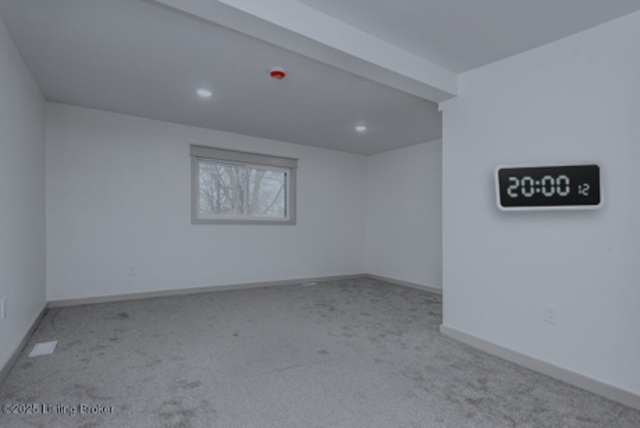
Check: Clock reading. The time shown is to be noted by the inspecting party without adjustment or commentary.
20:00:12
